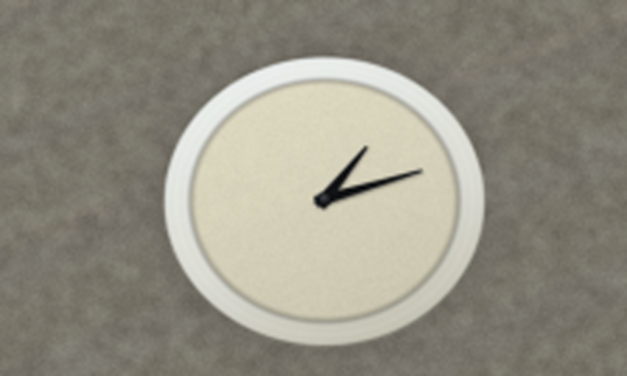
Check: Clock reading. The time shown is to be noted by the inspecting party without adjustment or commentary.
1:12
